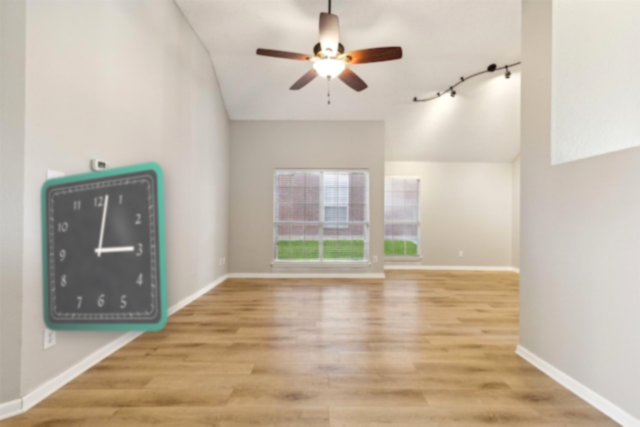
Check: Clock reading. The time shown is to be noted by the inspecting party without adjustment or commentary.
3:02
